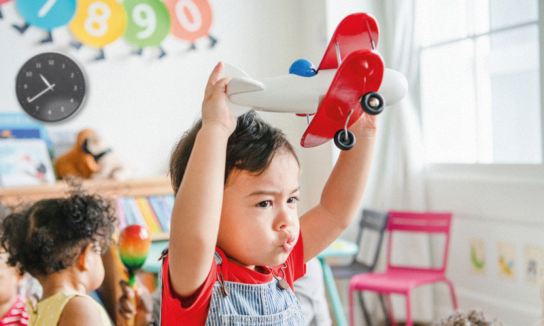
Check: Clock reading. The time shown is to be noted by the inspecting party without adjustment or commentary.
10:39
